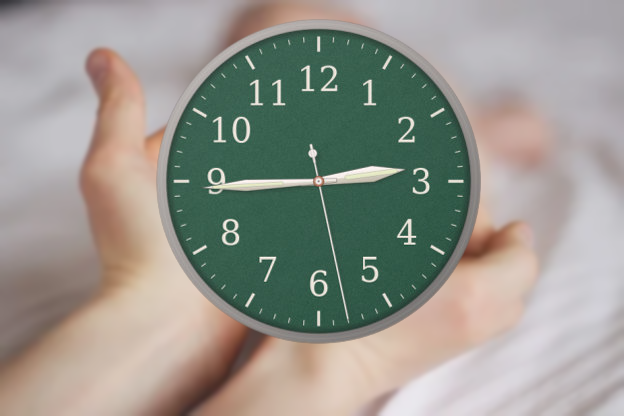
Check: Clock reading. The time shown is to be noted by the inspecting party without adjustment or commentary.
2:44:28
